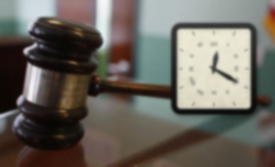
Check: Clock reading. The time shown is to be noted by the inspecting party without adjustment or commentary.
12:20
